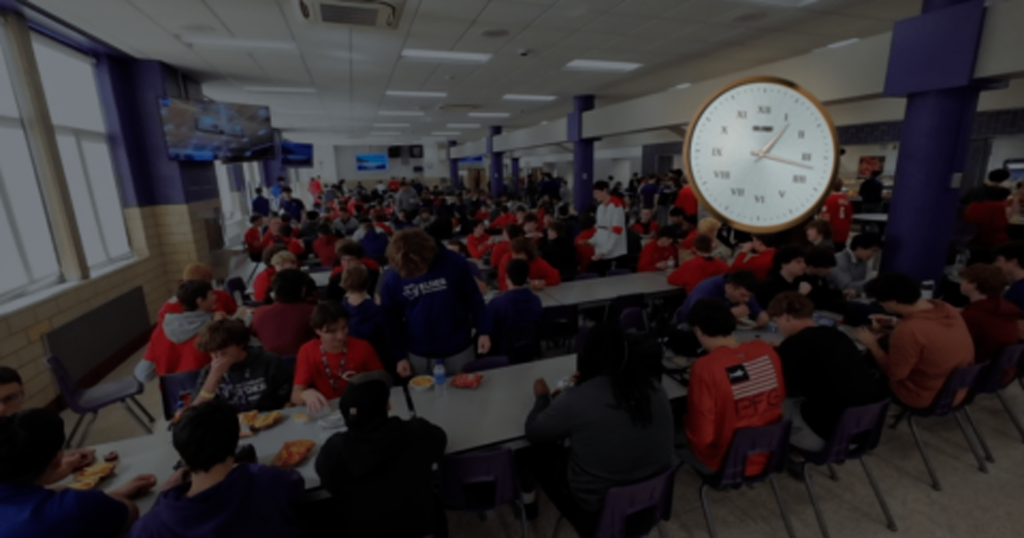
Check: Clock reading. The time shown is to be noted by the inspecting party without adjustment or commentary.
1:17
